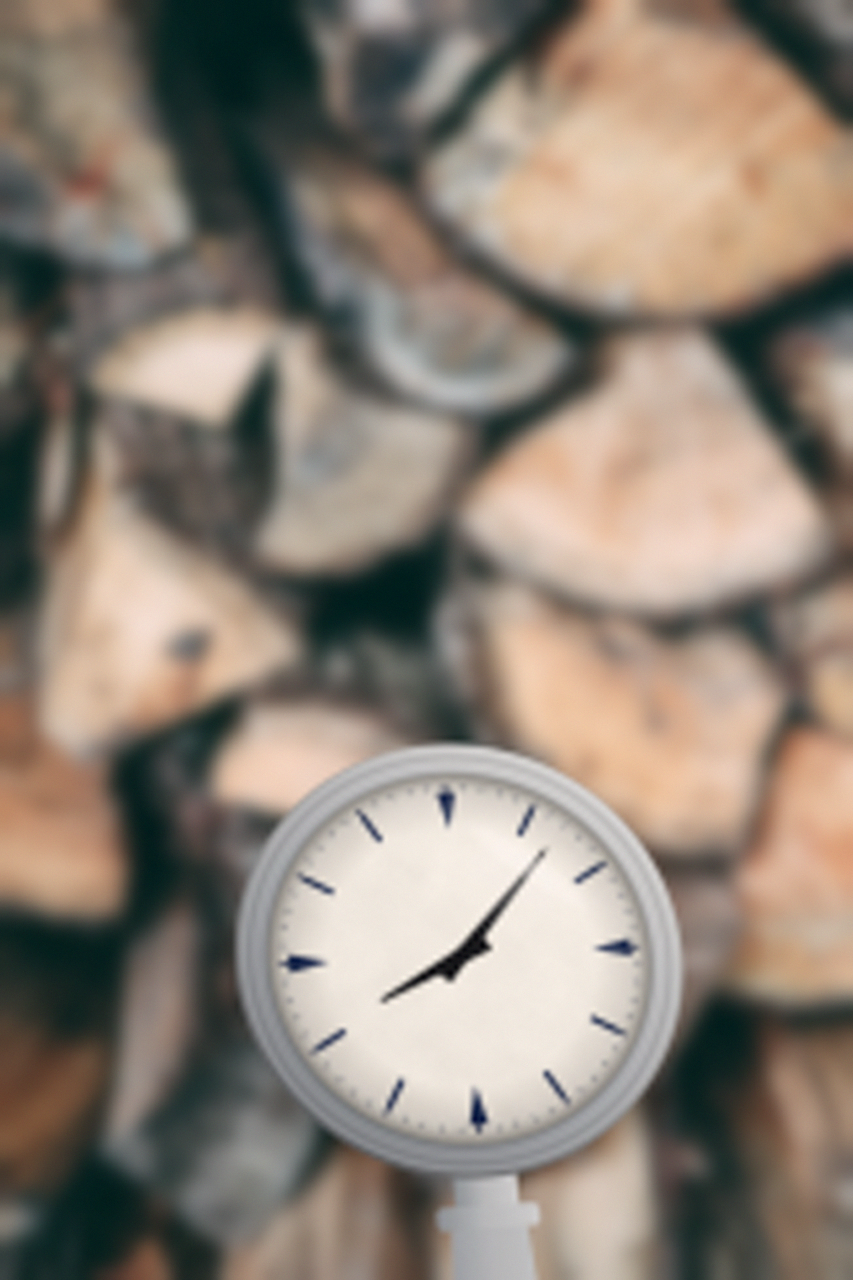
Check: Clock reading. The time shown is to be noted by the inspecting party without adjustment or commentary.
8:07
